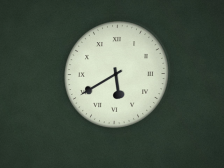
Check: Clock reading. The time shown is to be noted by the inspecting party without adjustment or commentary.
5:40
